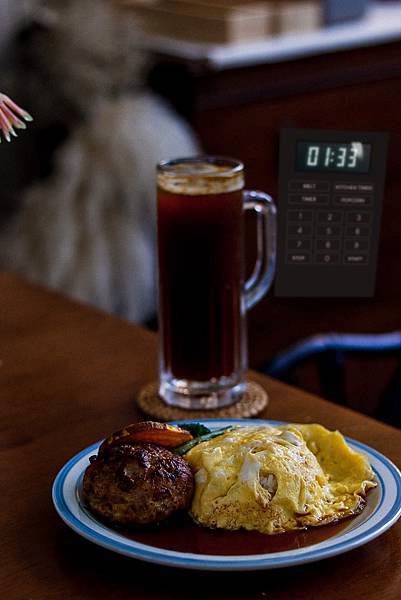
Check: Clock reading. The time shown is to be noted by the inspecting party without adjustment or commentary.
1:33
